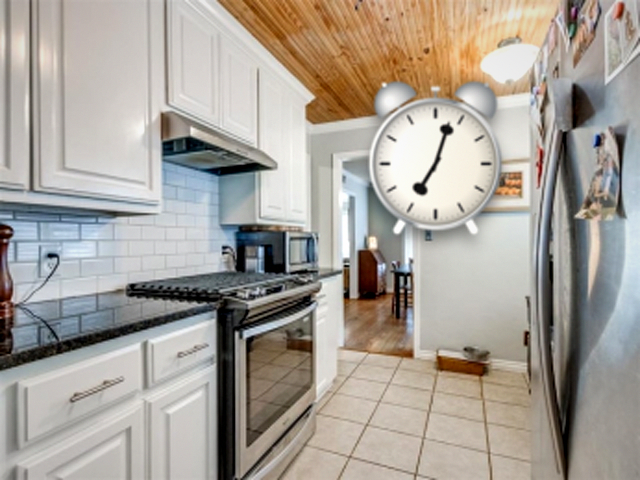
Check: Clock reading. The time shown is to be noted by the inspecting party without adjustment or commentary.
7:03
